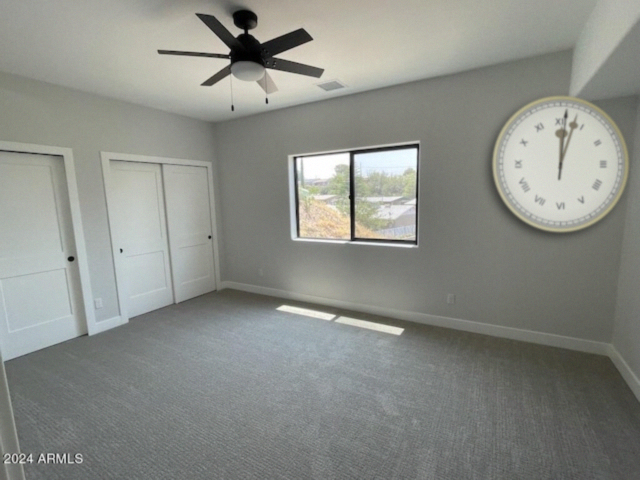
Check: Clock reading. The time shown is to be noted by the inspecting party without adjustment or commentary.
12:03:01
